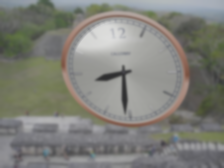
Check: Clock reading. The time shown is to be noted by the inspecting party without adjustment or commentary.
8:31
